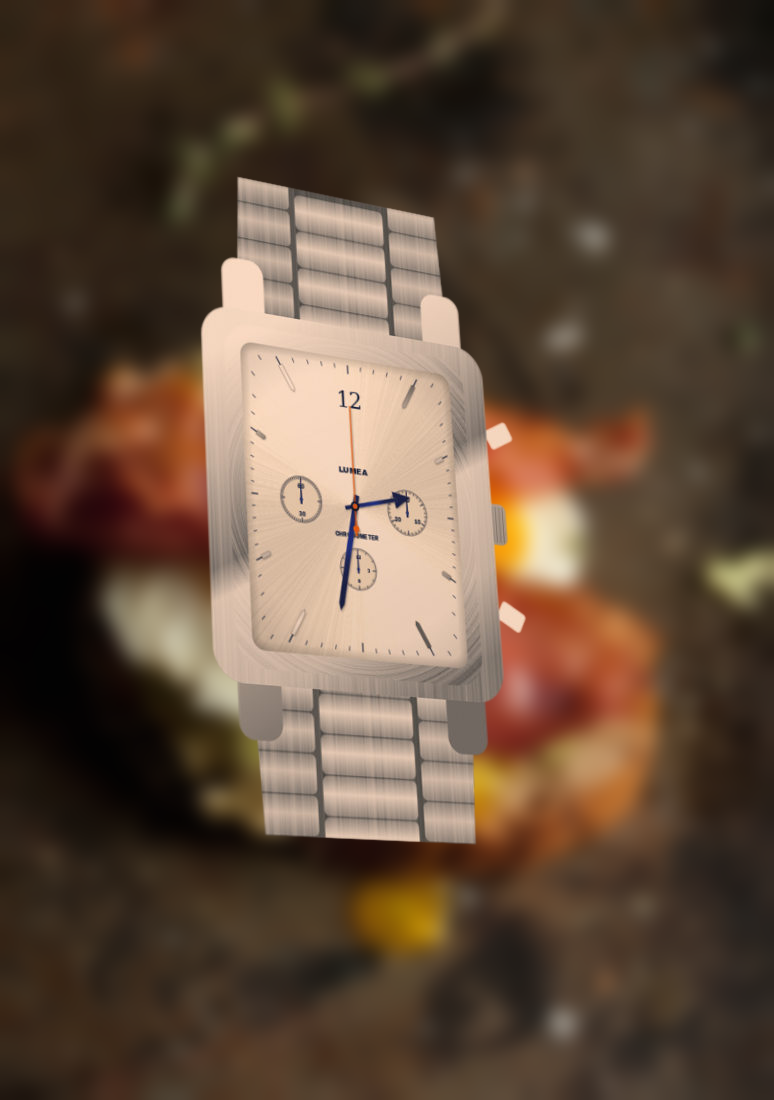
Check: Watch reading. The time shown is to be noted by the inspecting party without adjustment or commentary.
2:32
